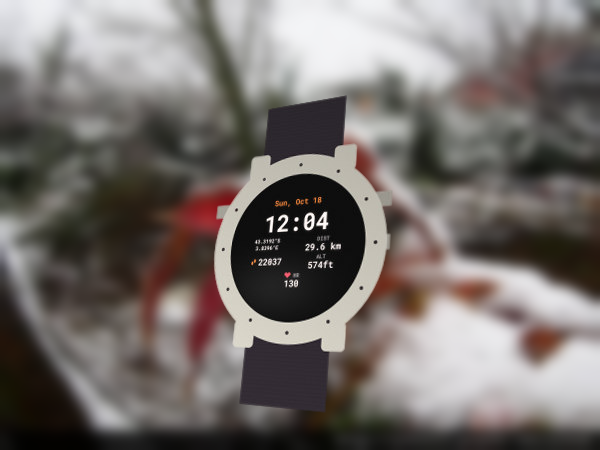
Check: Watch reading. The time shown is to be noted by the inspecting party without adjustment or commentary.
12:04
